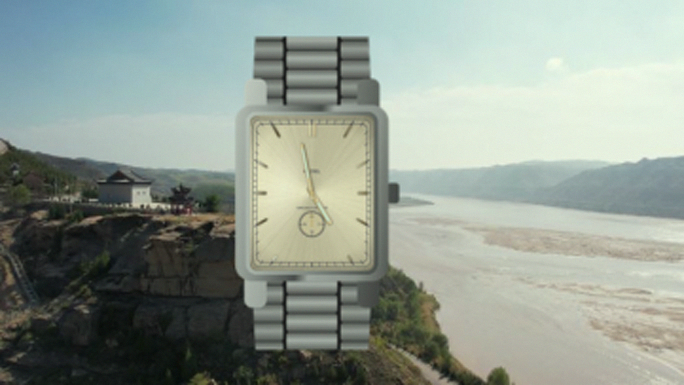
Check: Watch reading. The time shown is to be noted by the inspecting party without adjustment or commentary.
4:58
